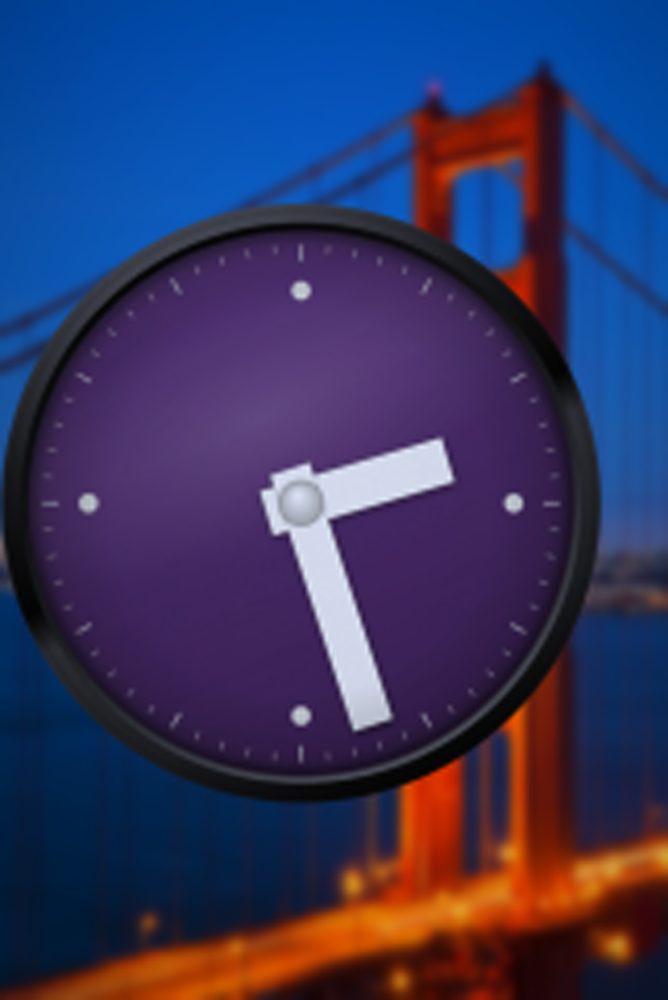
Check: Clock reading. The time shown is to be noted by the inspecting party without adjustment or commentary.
2:27
